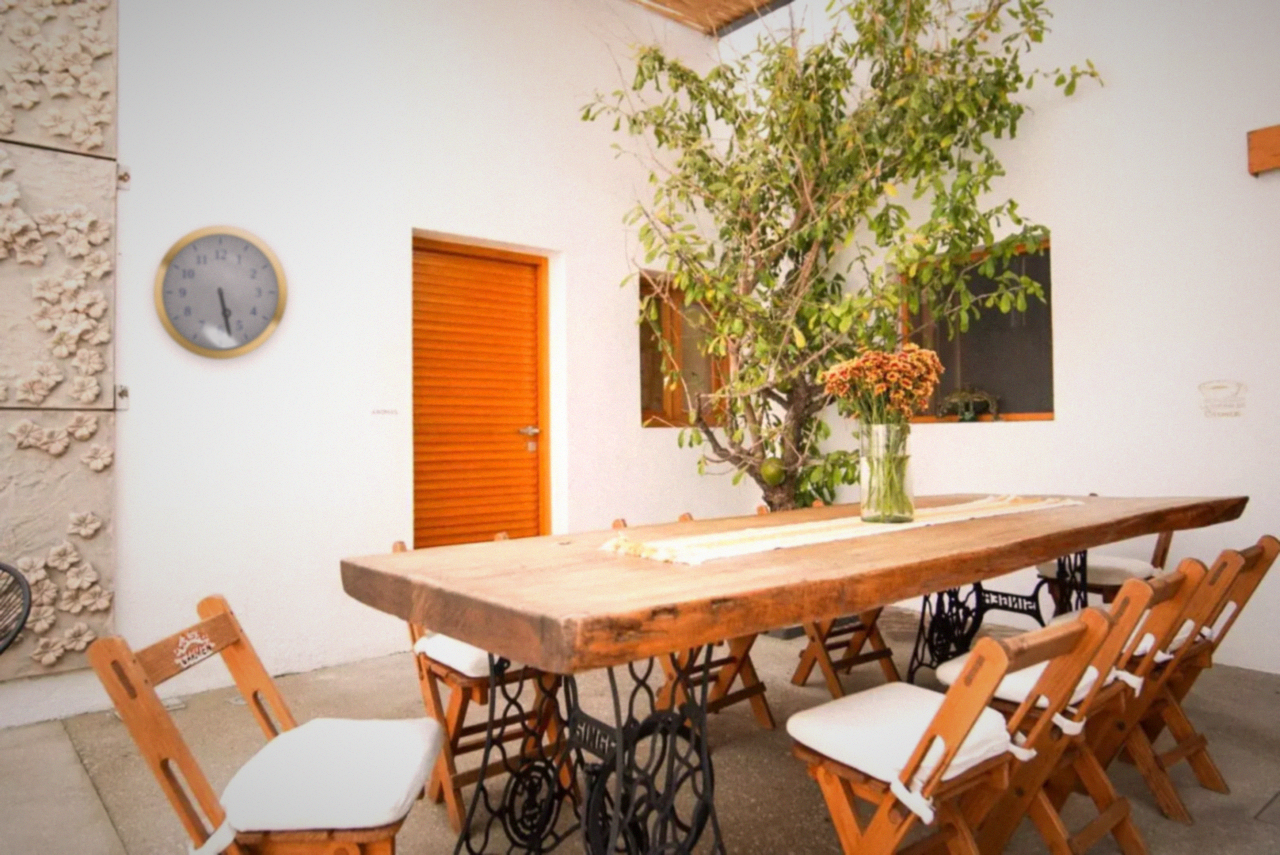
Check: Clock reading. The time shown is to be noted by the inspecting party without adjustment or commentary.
5:28
